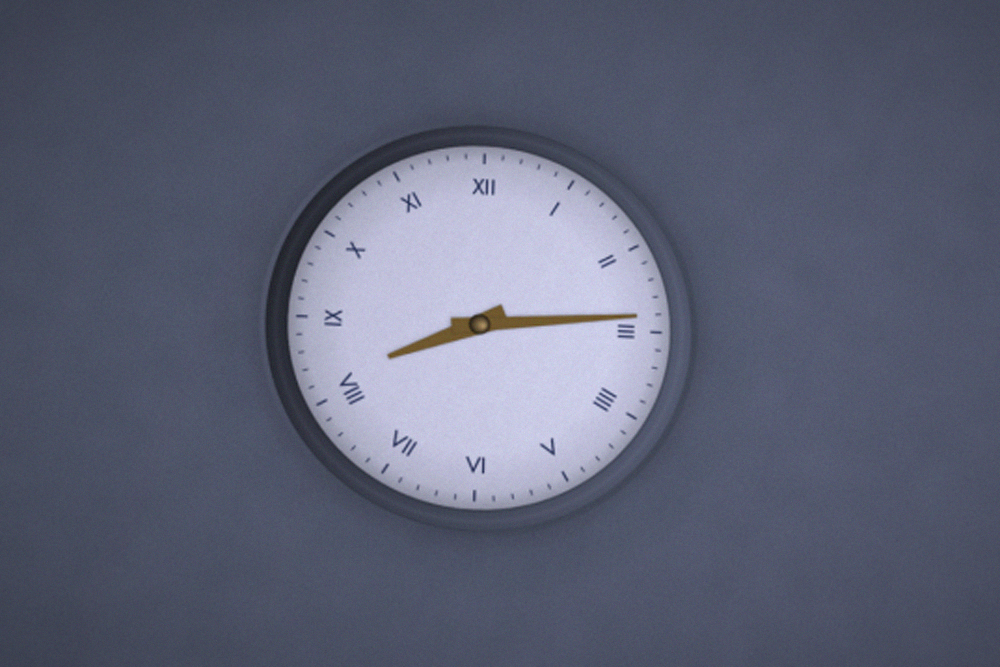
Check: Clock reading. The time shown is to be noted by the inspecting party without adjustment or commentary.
8:14
